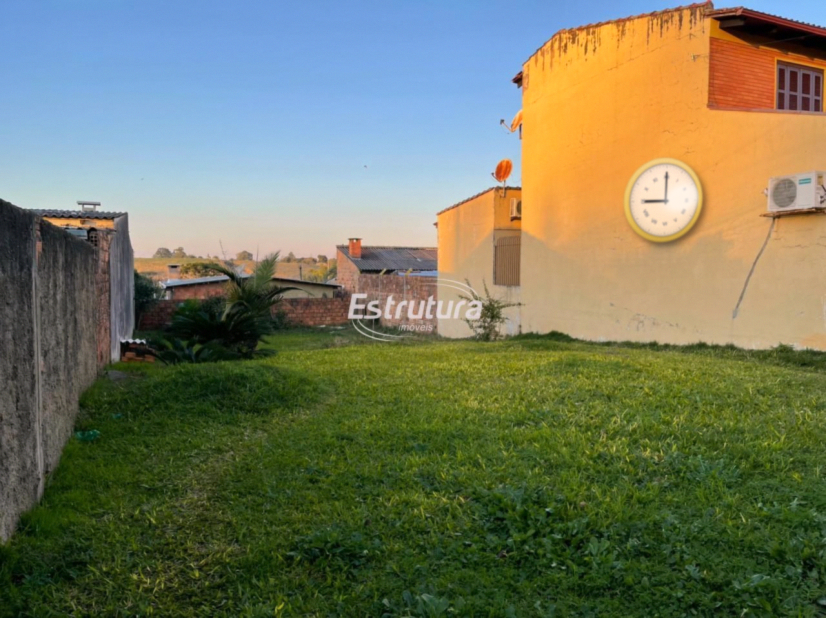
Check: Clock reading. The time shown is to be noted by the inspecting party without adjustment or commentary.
9:00
